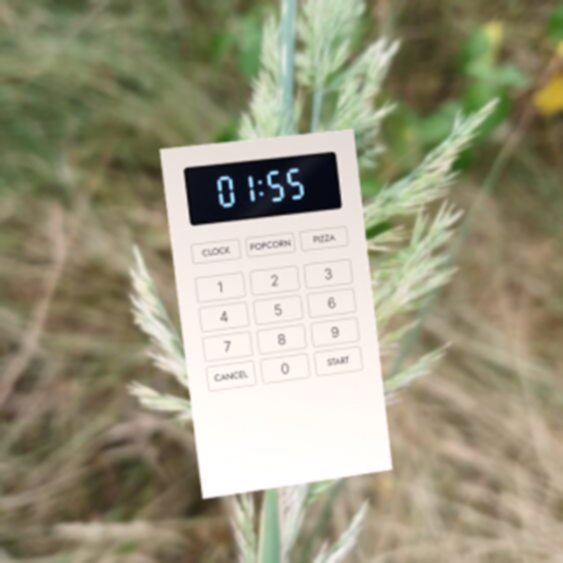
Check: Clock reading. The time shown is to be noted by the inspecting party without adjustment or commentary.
1:55
